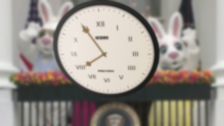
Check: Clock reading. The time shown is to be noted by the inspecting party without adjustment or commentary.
7:55
